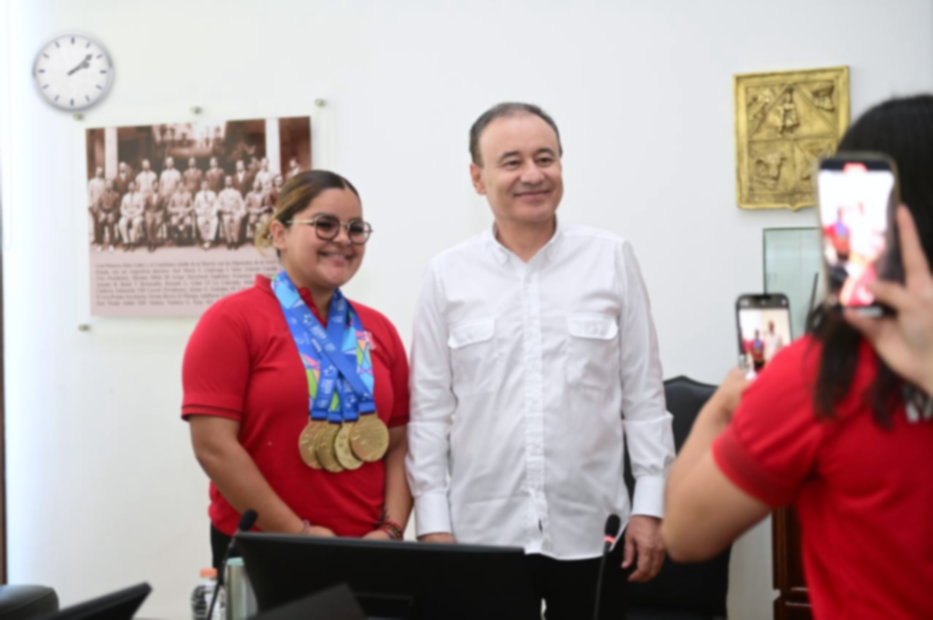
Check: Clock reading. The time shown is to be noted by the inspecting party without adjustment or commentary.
2:08
